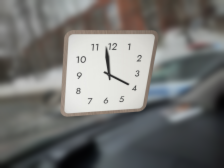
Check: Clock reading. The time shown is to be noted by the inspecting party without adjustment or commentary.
3:58
